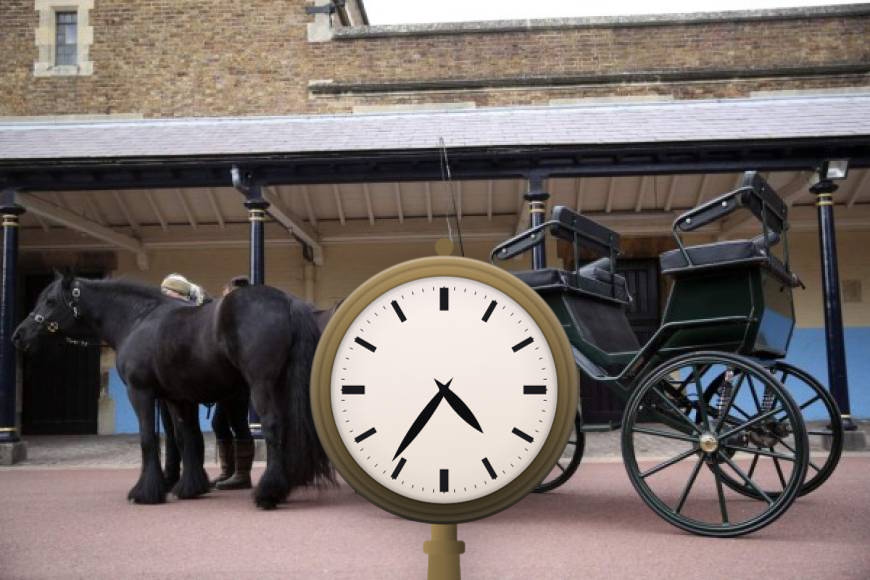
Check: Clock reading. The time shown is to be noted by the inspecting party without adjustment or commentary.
4:36
